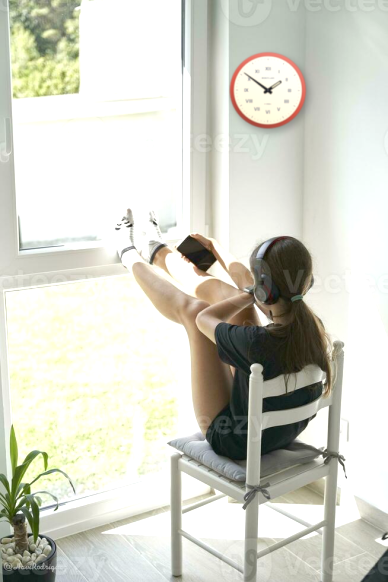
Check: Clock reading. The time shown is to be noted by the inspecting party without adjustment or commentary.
1:51
